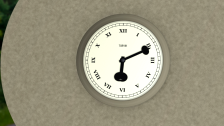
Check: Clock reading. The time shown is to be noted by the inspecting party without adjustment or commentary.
6:11
